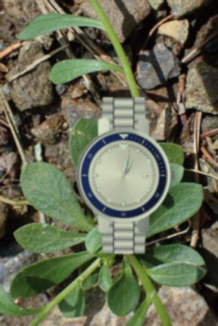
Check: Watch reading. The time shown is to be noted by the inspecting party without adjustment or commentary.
1:02
